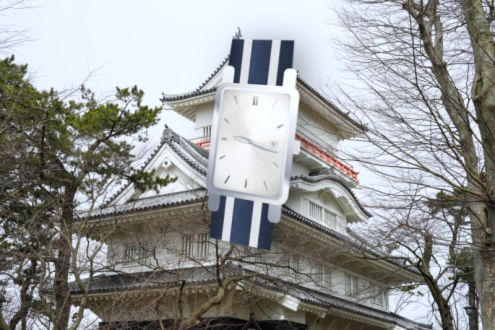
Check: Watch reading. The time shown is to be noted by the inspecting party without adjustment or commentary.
9:17
